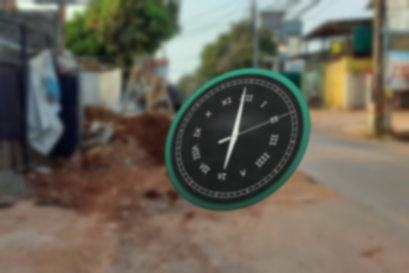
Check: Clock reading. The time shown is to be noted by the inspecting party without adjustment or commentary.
5:59:10
